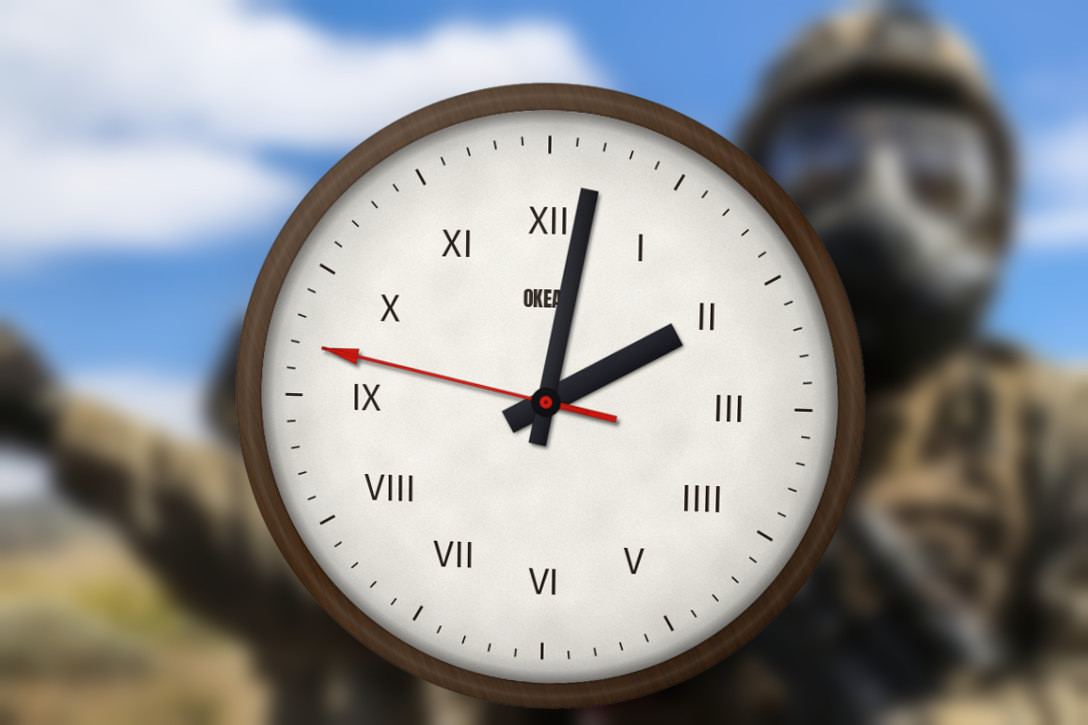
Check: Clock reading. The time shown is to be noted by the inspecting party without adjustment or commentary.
2:01:47
